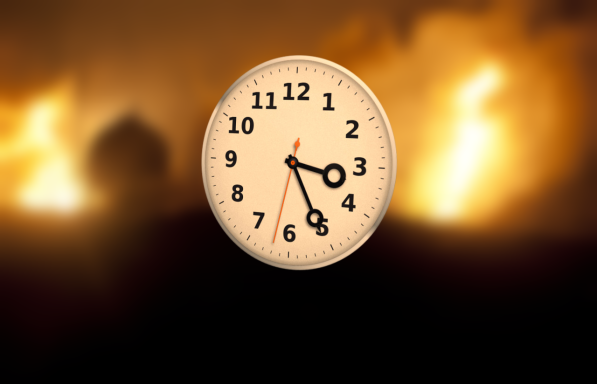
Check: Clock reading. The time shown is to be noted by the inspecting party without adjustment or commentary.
3:25:32
